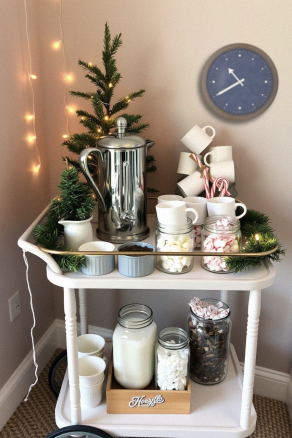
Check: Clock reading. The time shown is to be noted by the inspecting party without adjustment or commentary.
10:40
